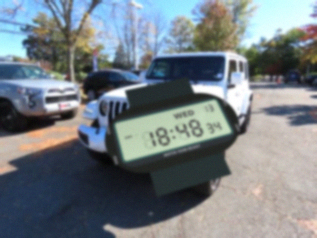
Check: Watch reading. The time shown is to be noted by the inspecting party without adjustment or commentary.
18:48
